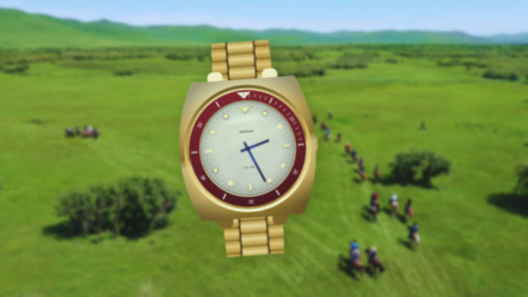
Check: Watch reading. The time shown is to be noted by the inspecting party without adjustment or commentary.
2:26
